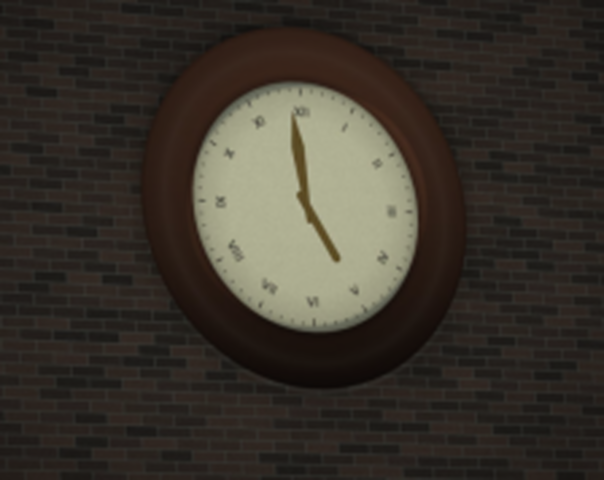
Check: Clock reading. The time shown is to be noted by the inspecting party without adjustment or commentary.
4:59
